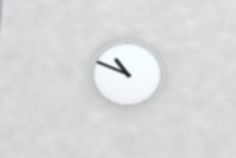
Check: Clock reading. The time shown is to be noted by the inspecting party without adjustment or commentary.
10:49
